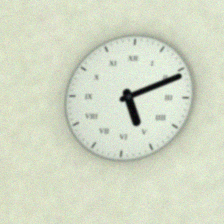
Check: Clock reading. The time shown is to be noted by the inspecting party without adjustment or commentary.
5:11
